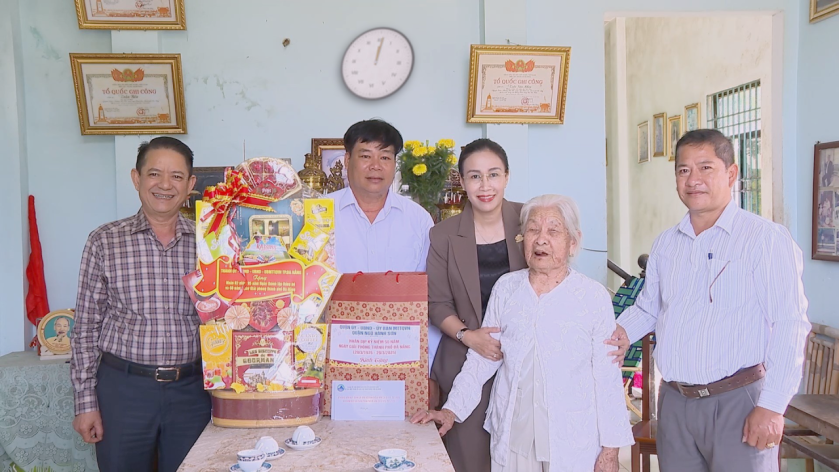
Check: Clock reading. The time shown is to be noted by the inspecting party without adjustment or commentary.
12:01
